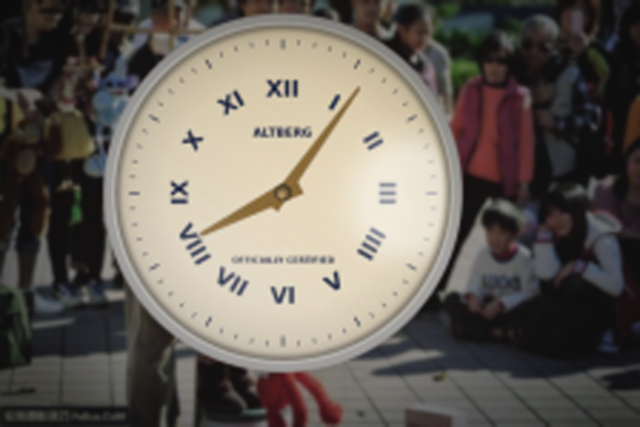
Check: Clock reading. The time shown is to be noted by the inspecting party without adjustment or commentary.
8:06
